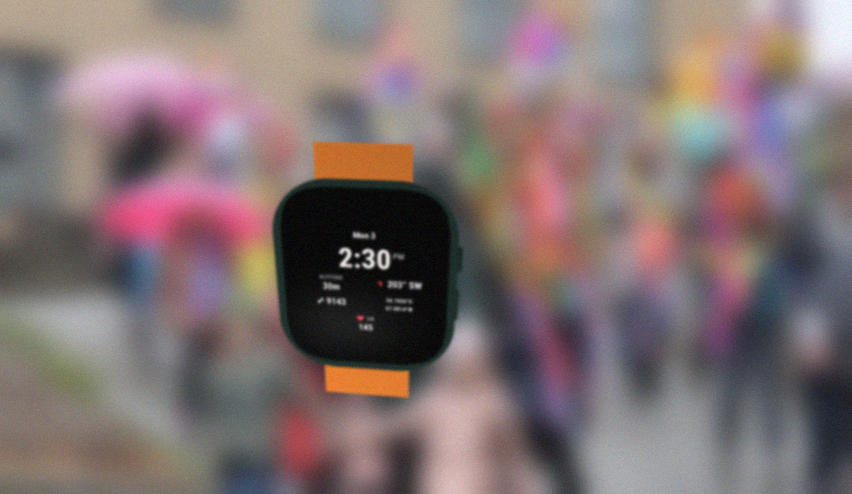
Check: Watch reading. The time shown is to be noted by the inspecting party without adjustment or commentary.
2:30
